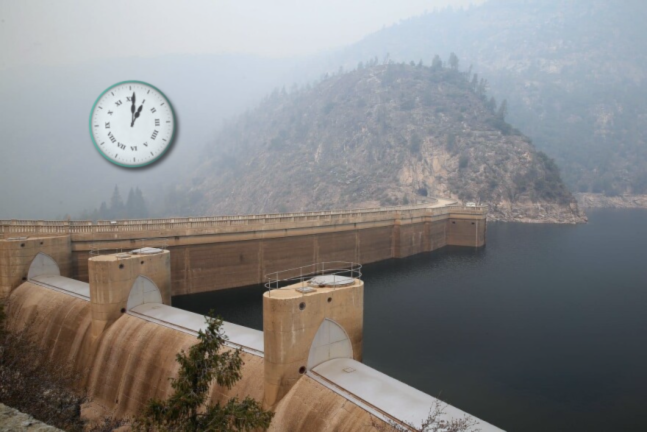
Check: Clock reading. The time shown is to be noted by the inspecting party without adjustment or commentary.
1:01
